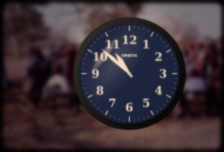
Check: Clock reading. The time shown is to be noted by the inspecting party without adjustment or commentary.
10:52
